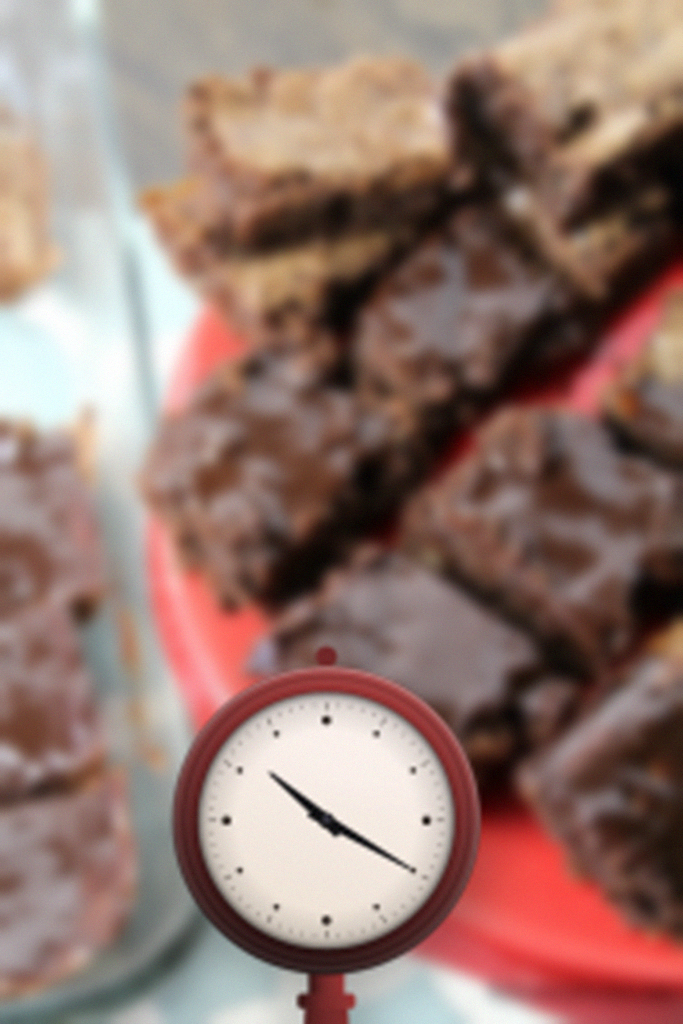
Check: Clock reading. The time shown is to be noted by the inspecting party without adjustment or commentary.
10:20
